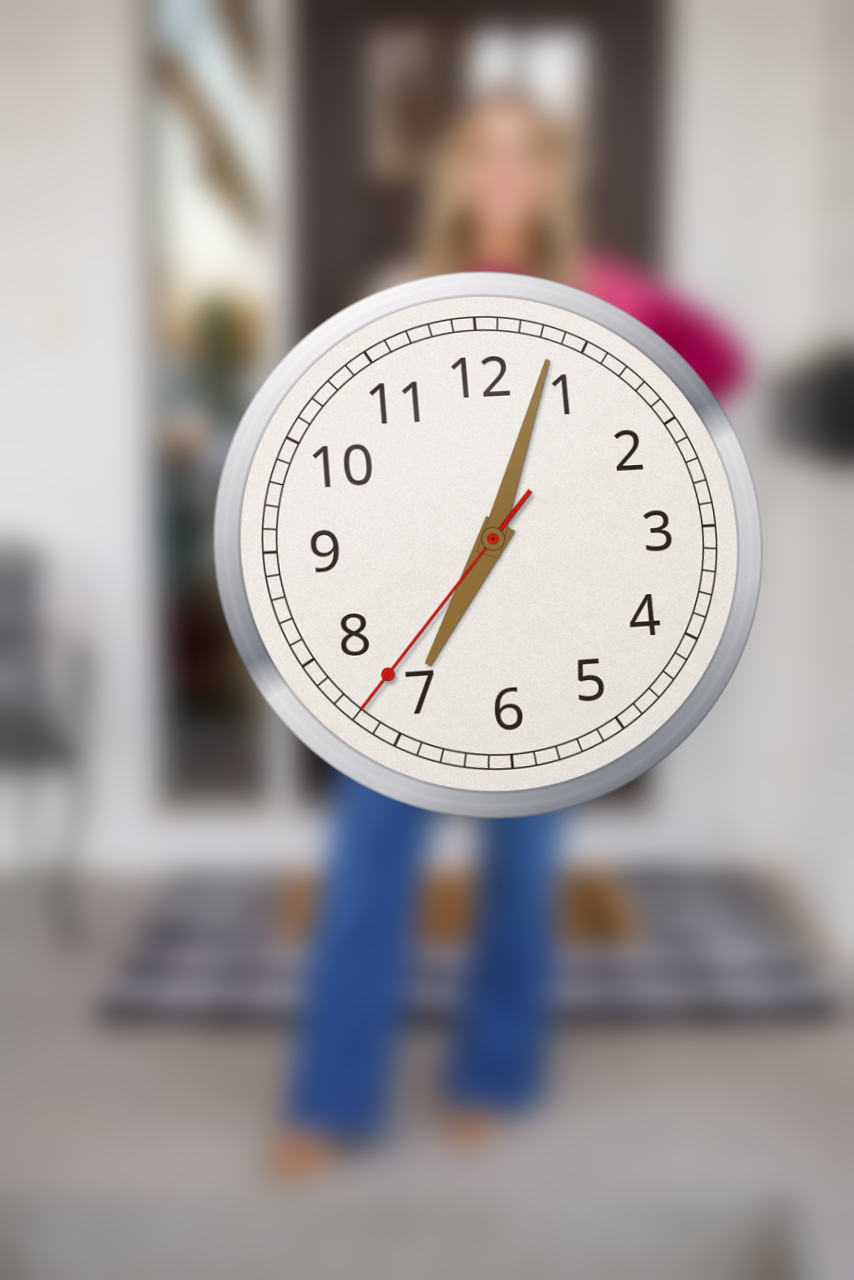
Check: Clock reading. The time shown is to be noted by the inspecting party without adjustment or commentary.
7:03:37
